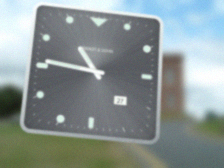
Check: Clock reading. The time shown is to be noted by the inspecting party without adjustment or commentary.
10:46
